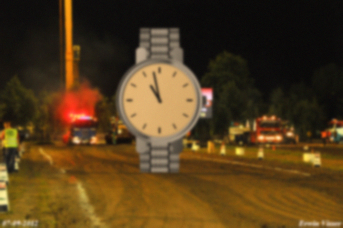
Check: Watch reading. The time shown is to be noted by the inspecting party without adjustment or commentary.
10:58
